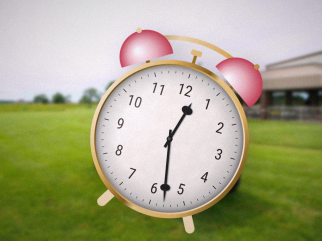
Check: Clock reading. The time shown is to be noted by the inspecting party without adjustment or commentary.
12:28
